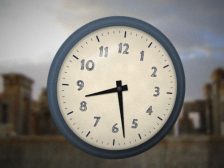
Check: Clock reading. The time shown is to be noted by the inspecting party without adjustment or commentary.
8:28
